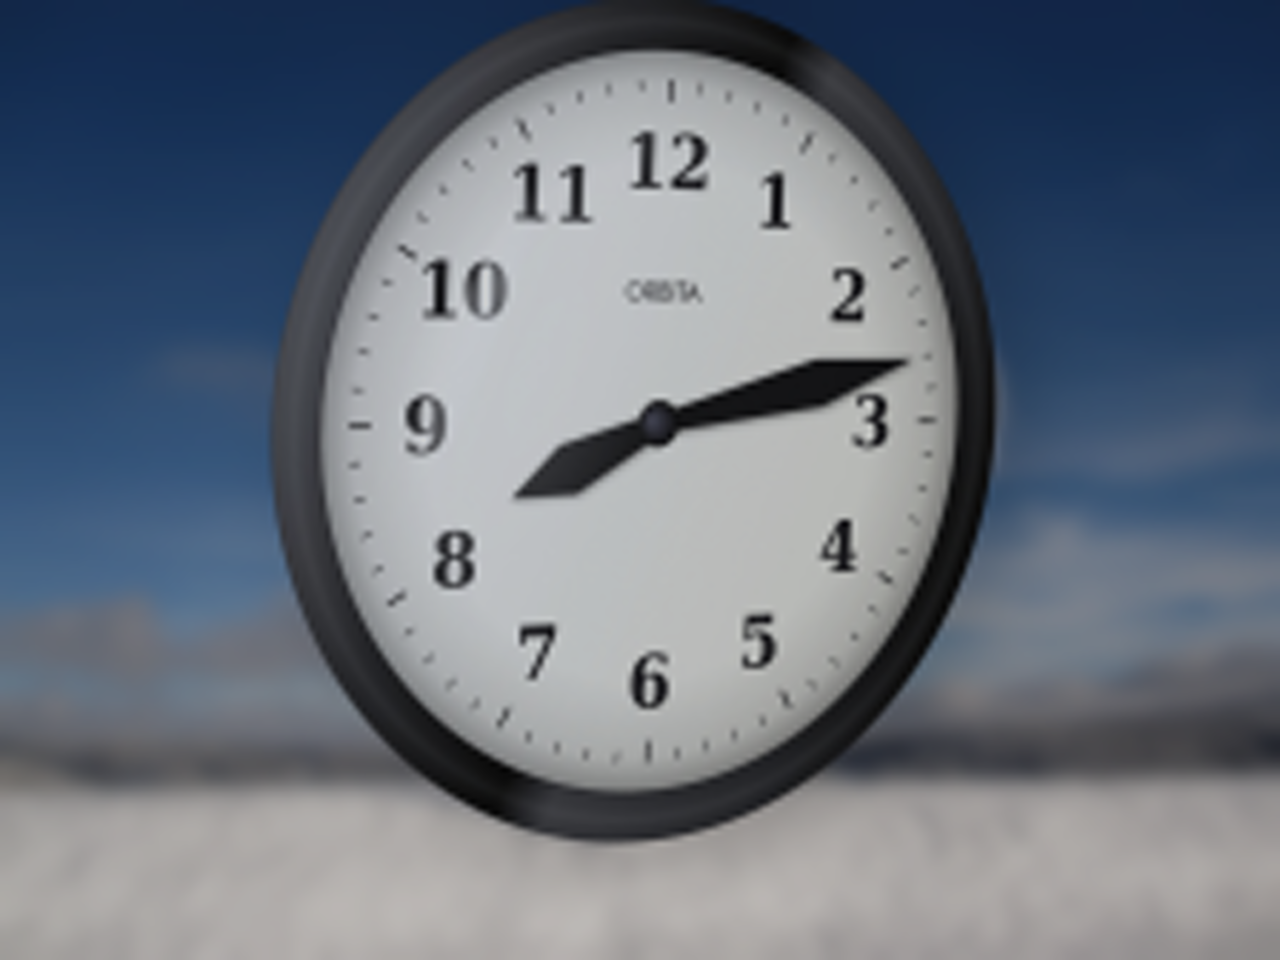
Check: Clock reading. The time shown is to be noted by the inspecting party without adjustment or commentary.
8:13
